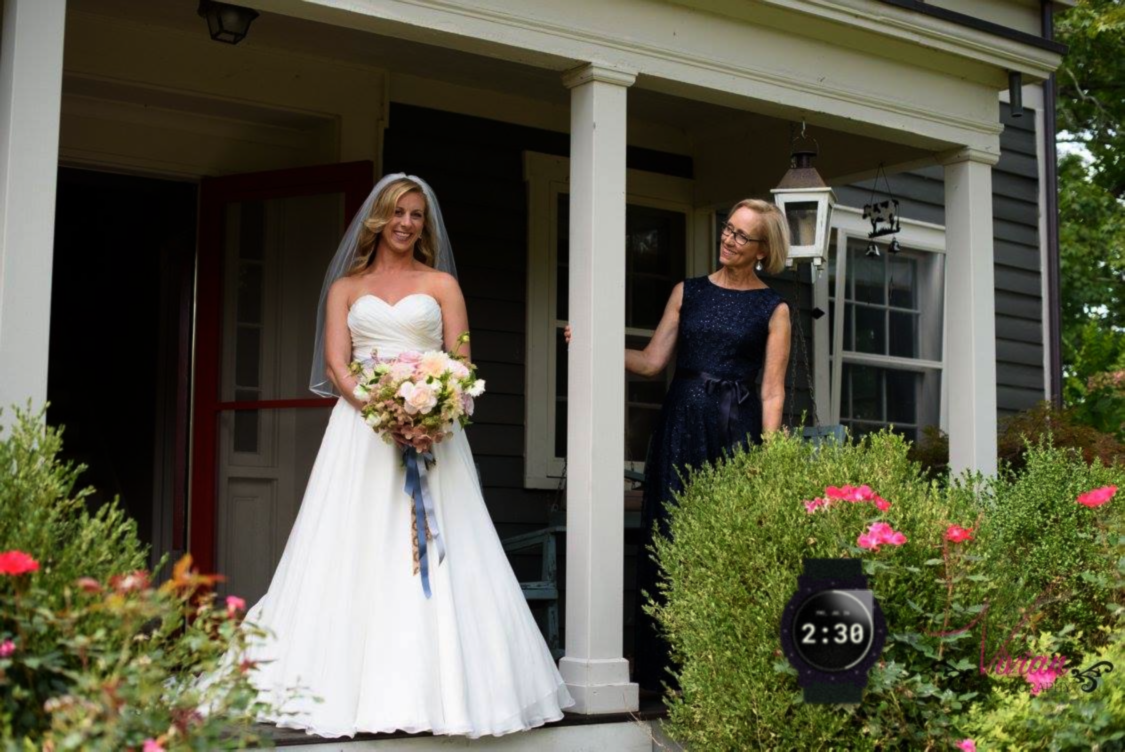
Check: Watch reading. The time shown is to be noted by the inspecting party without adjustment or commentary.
2:30
